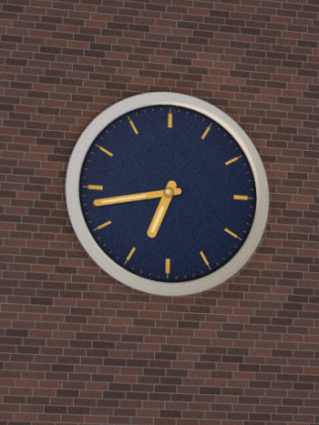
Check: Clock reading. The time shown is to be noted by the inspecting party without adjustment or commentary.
6:43
